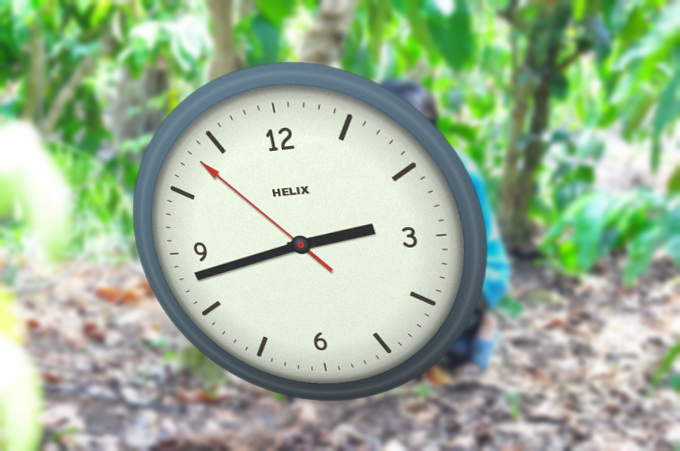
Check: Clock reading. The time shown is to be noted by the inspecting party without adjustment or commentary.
2:42:53
